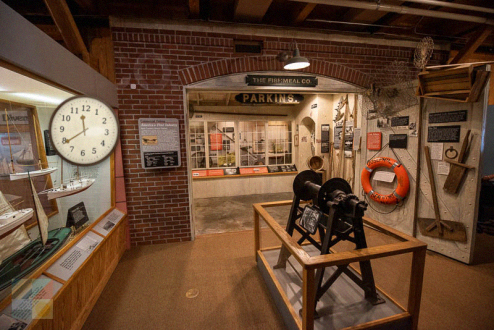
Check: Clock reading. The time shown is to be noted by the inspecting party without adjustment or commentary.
11:39
